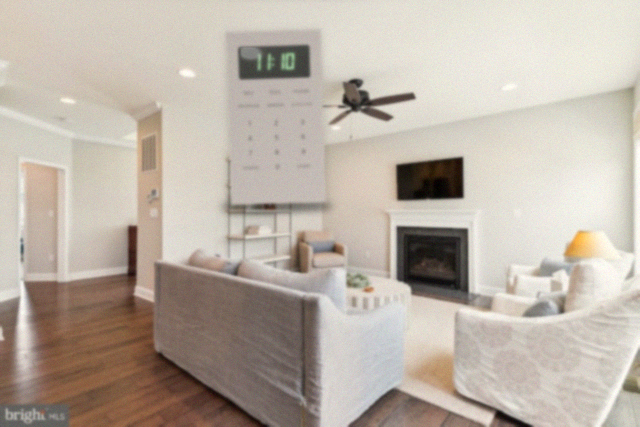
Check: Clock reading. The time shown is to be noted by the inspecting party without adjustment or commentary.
11:10
